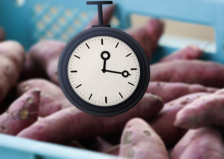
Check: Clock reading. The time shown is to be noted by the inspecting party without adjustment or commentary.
12:17
